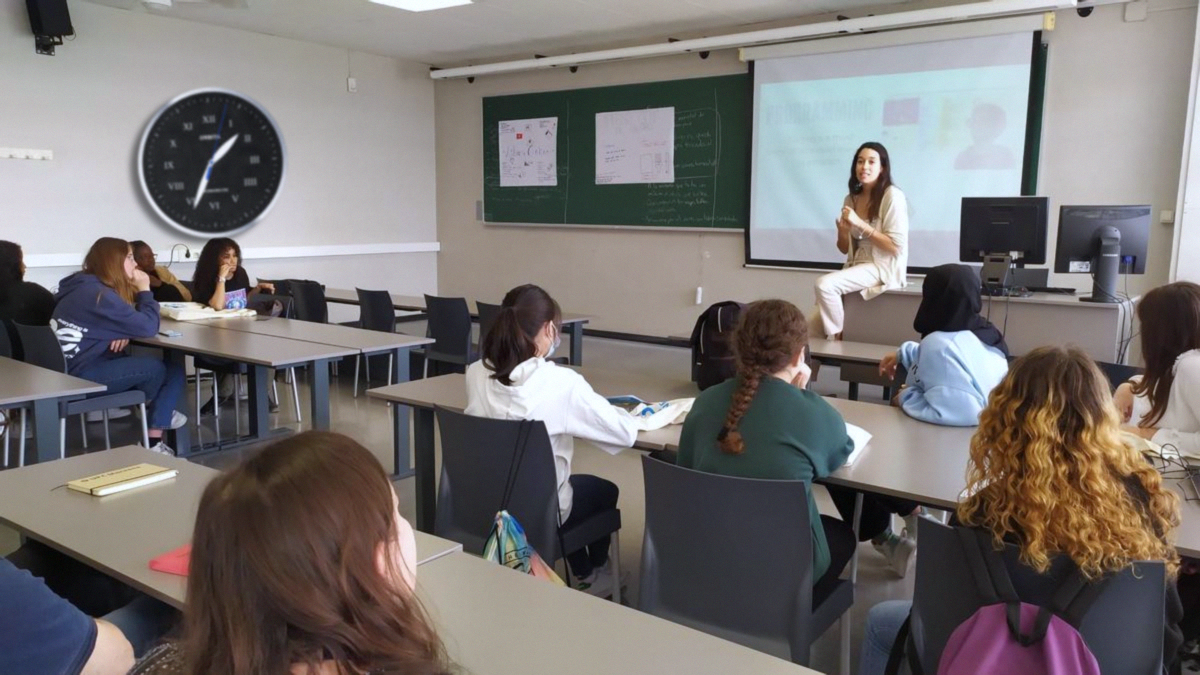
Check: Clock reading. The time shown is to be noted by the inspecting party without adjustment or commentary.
1:34:03
